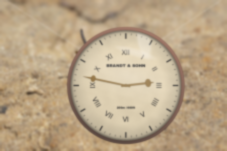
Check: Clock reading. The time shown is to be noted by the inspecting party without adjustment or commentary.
2:47
